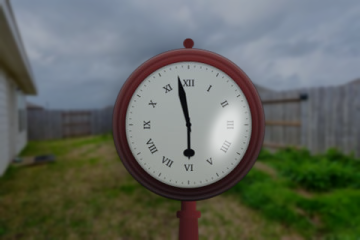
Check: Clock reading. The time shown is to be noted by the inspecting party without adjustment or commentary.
5:58
